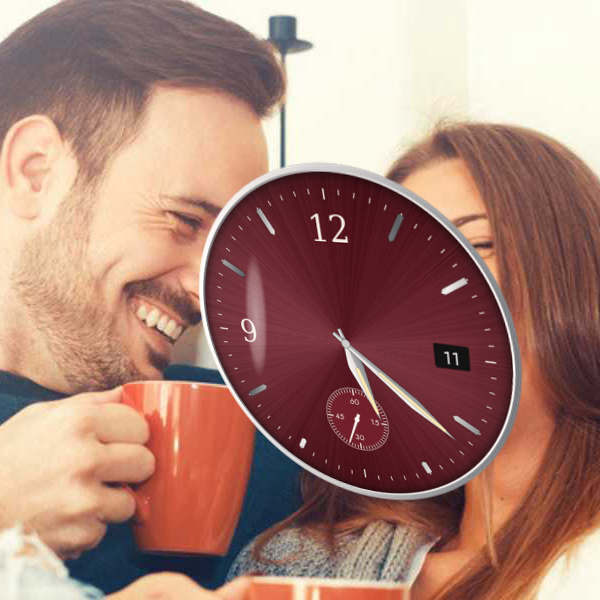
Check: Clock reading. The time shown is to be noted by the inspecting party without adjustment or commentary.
5:21:34
